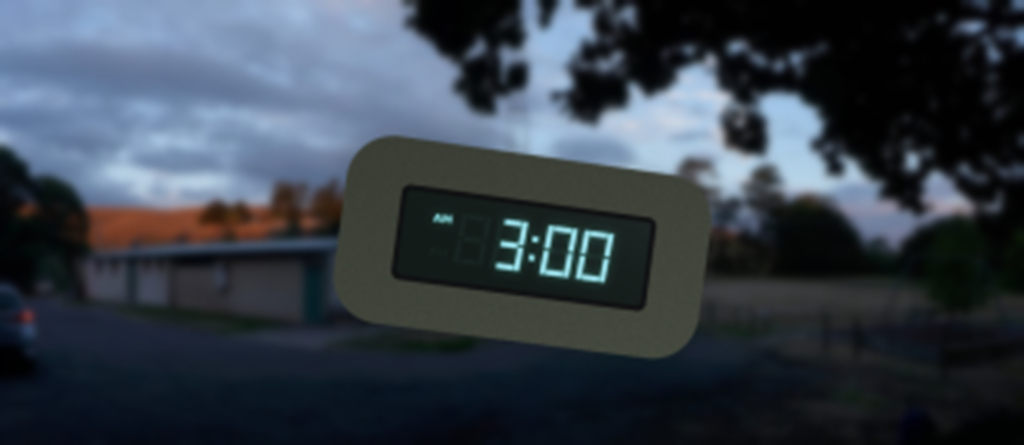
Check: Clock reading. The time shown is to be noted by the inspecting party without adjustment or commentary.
3:00
